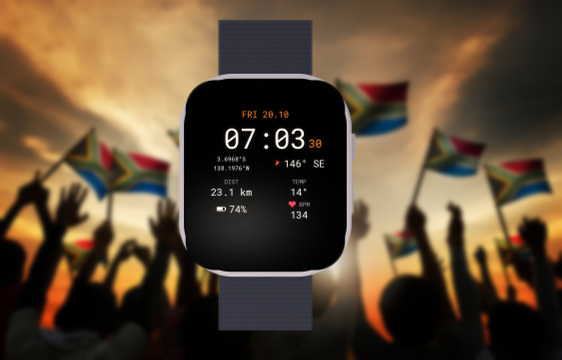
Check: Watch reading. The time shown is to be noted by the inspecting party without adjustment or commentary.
7:03:30
